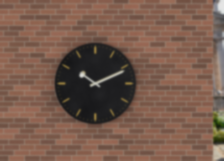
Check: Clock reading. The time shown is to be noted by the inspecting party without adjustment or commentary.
10:11
